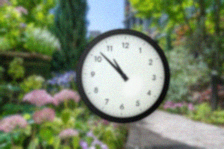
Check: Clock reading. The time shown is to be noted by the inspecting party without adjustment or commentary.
10:52
